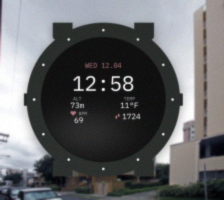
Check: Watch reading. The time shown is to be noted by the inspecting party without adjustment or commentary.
12:58
